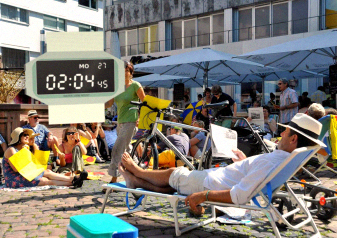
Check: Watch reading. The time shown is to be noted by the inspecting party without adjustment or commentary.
2:04:45
